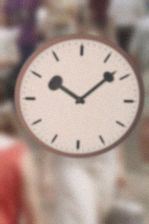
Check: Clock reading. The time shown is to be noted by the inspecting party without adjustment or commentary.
10:08
